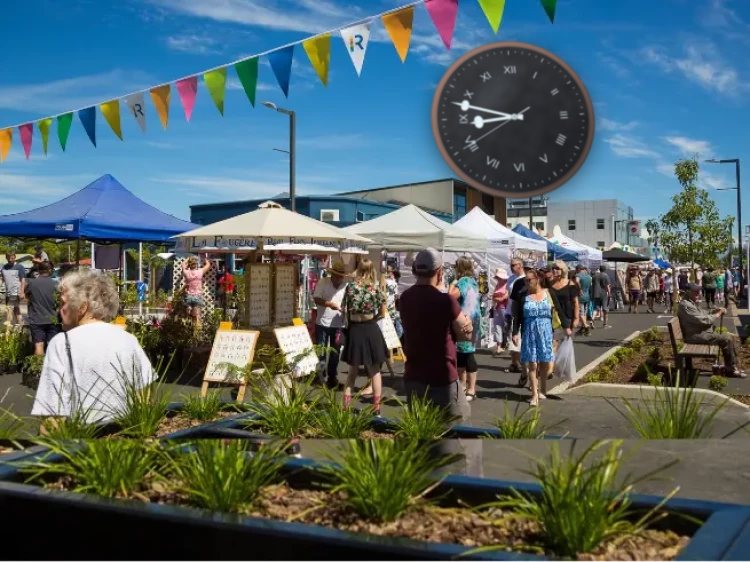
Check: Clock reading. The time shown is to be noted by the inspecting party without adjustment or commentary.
8:47:40
